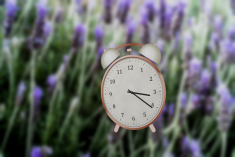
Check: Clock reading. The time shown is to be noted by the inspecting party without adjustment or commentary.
3:21
